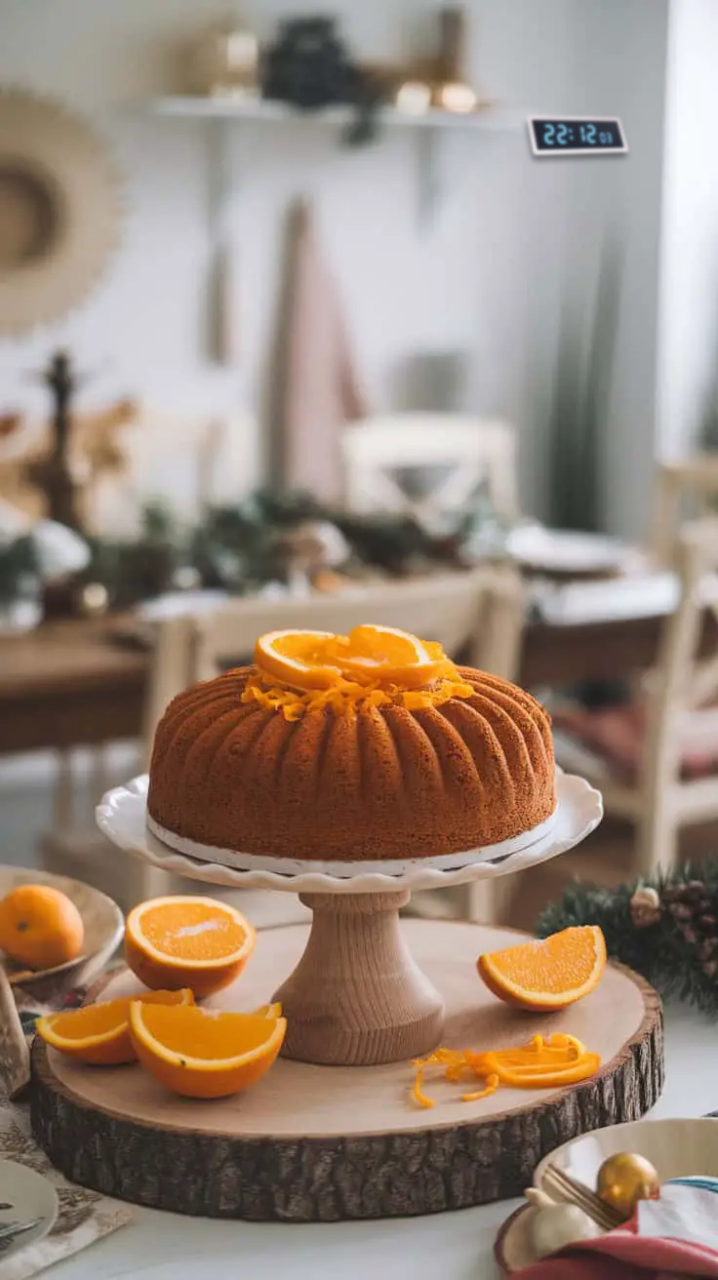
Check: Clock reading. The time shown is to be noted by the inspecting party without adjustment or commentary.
22:12
